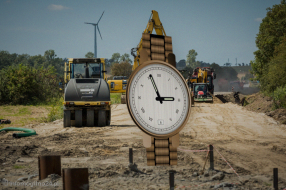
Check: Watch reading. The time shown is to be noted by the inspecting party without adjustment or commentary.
2:56
